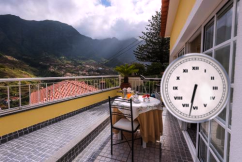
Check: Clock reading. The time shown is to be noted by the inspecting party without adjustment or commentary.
6:32
